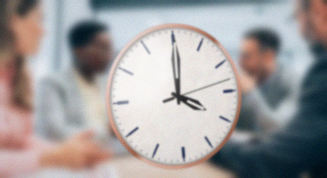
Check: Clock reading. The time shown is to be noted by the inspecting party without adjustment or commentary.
4:00:13
